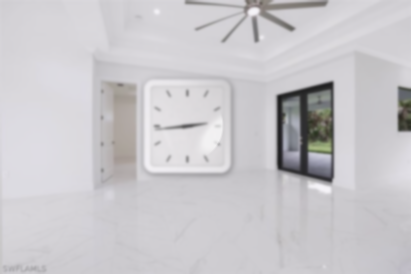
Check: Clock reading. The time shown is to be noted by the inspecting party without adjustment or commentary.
2:44
